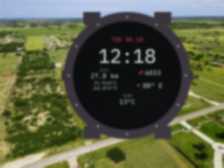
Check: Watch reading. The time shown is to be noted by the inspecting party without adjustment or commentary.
12:18
